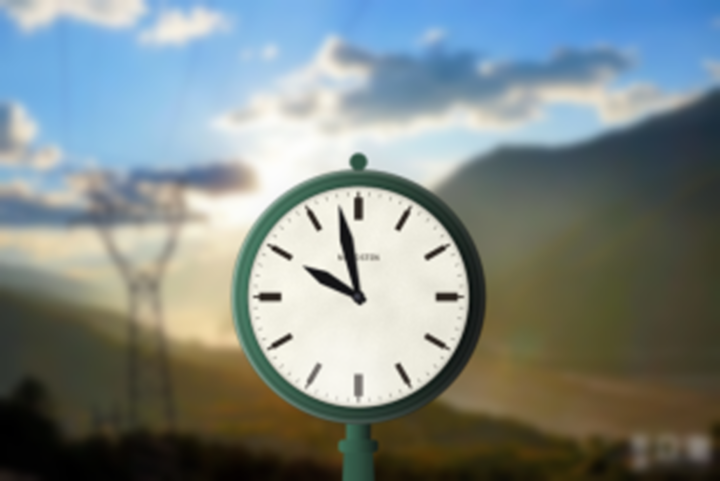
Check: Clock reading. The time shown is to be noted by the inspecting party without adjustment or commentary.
9:58
